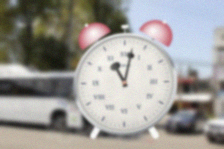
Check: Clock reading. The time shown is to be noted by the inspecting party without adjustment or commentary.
11:02
